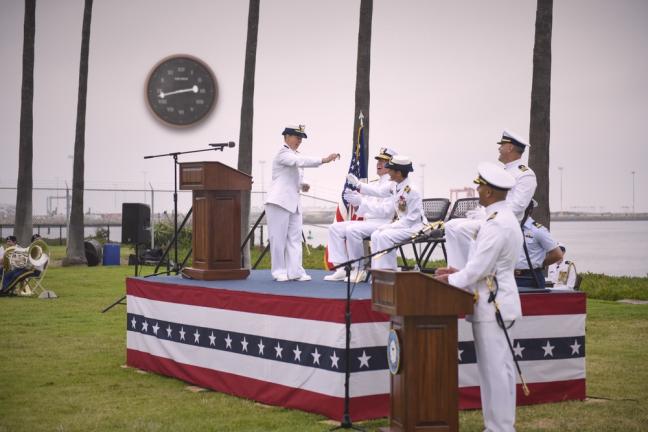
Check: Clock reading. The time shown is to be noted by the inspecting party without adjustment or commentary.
2:43
